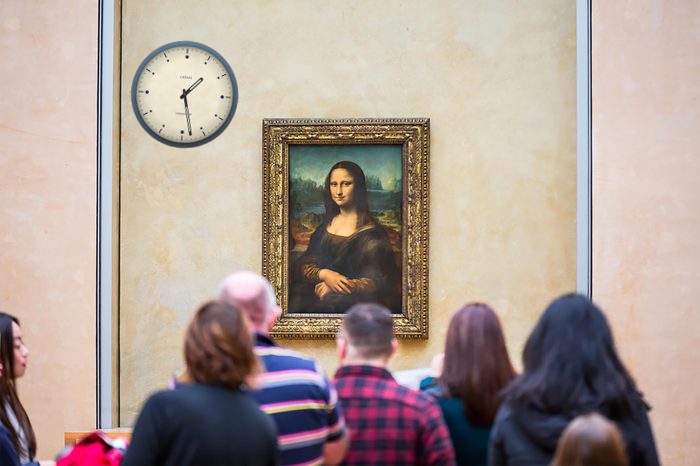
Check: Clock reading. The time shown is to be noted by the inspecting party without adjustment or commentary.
1:28
